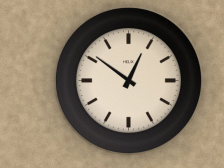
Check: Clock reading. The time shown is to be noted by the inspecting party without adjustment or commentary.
12:51
